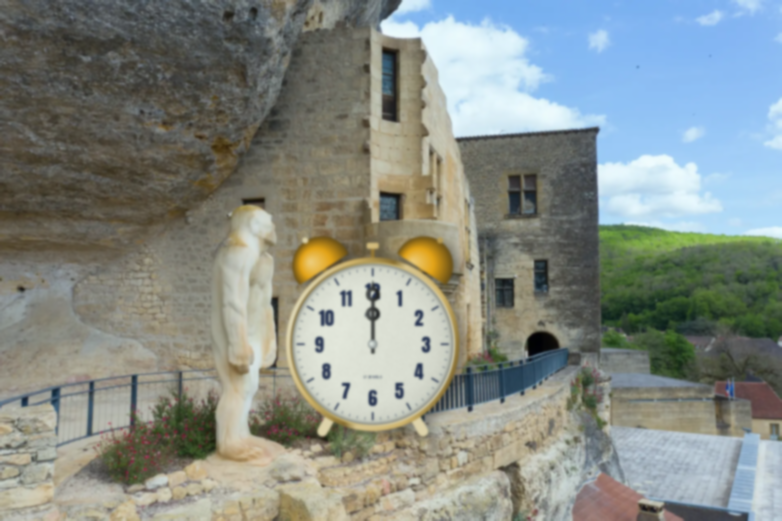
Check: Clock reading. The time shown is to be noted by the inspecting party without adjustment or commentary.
12:00
